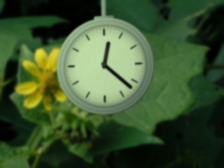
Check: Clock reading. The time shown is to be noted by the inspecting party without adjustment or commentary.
12:22
